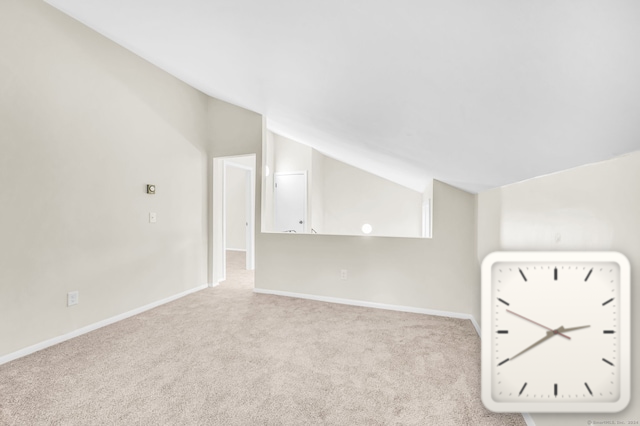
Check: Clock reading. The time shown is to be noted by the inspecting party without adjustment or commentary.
2:39:49
